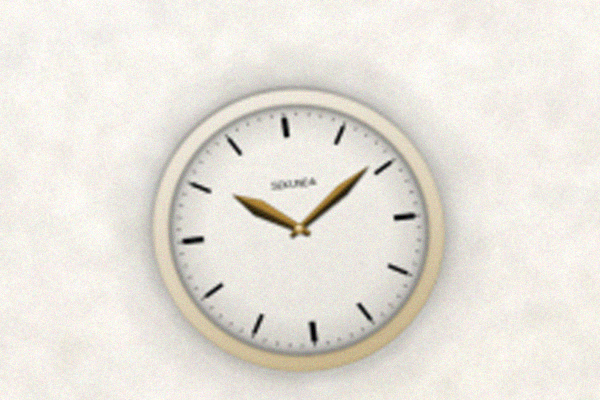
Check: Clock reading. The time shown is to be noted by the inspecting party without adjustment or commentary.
10:09
